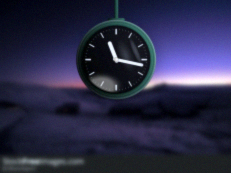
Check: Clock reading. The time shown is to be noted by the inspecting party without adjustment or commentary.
11:17
